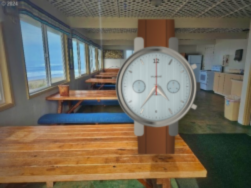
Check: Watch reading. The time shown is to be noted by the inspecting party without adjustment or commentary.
4:36
